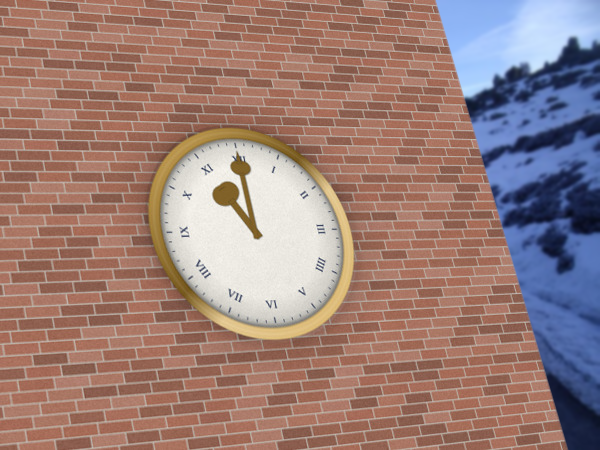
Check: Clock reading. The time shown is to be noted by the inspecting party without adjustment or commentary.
11:00
